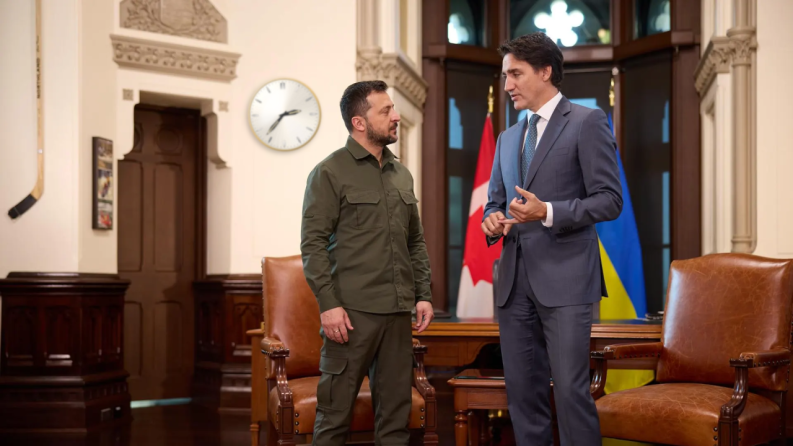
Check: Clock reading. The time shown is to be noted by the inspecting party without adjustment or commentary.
2:37
